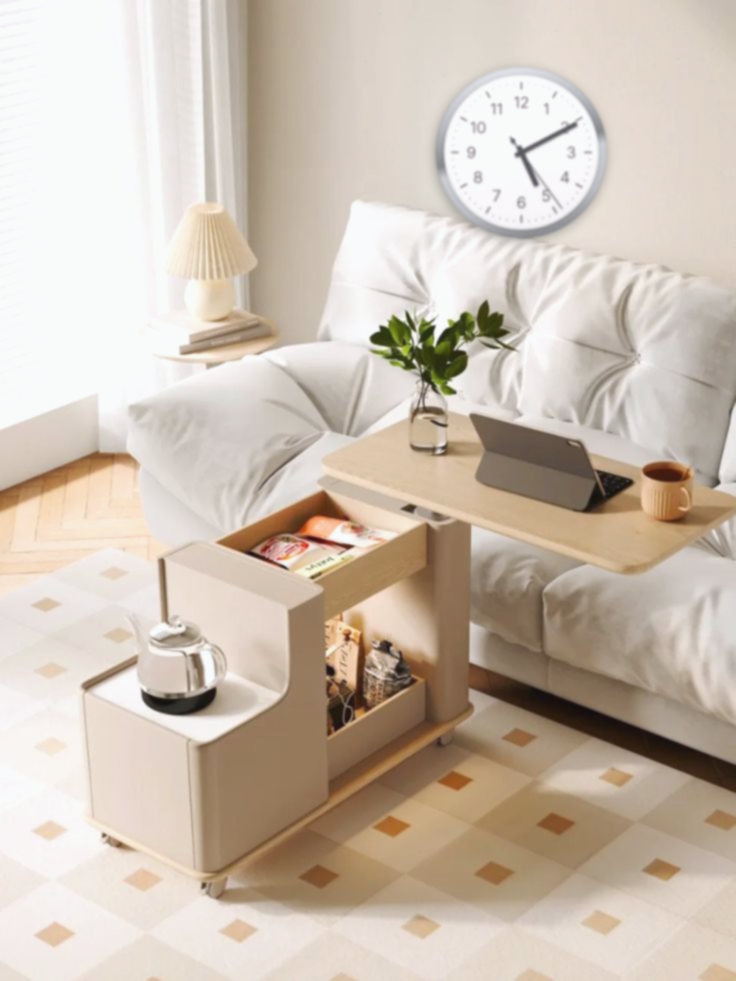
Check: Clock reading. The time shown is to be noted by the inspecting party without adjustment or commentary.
5:10:24
